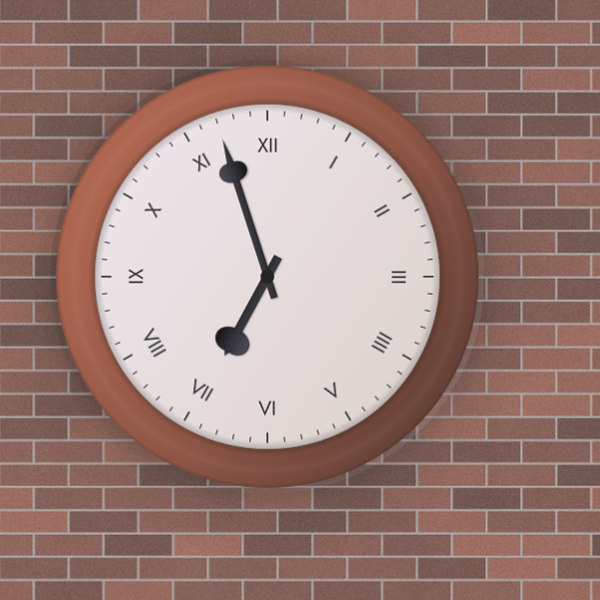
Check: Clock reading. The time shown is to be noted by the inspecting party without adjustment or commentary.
6:57
